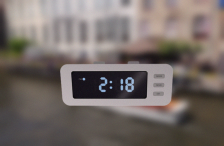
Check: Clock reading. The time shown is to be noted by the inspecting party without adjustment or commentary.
2:18
